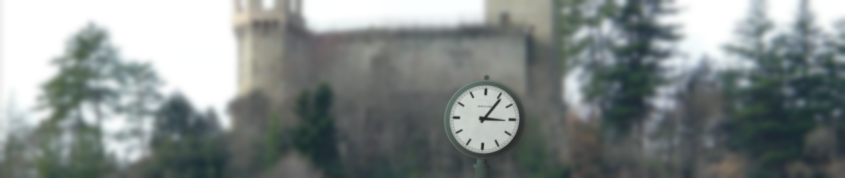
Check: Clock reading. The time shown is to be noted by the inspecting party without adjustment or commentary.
3:06
